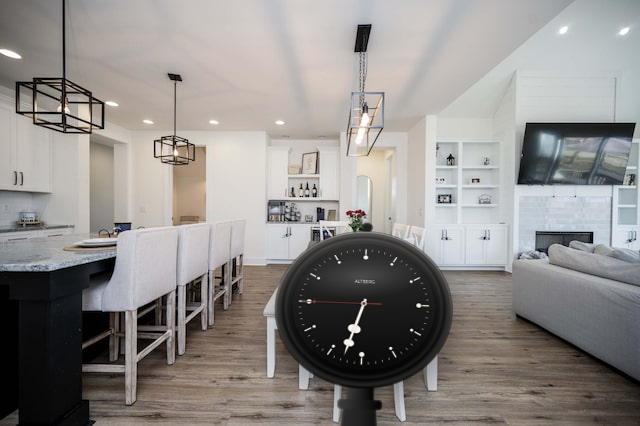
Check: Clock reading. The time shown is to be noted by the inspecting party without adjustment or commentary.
6:32:45
